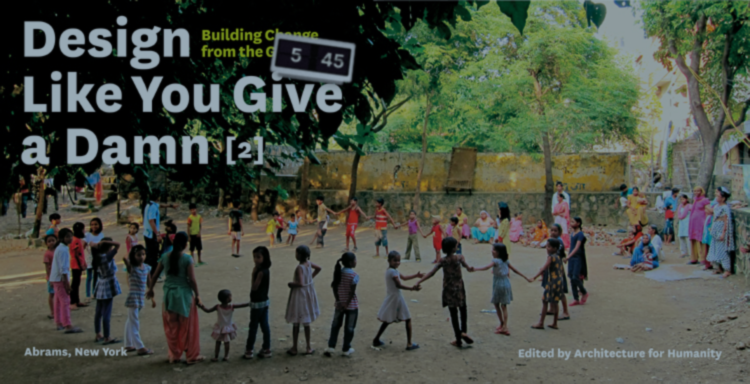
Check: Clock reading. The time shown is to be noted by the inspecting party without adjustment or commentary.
5:45
